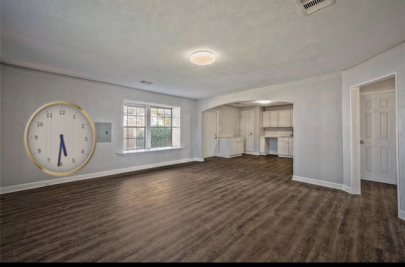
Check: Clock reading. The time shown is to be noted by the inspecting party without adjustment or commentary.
5:31
